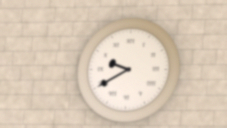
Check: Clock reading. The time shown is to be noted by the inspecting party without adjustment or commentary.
9:40
